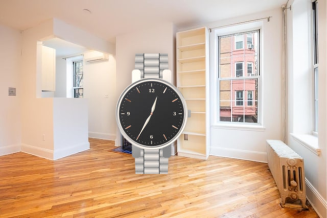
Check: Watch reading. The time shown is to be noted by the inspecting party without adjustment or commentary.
12:35
